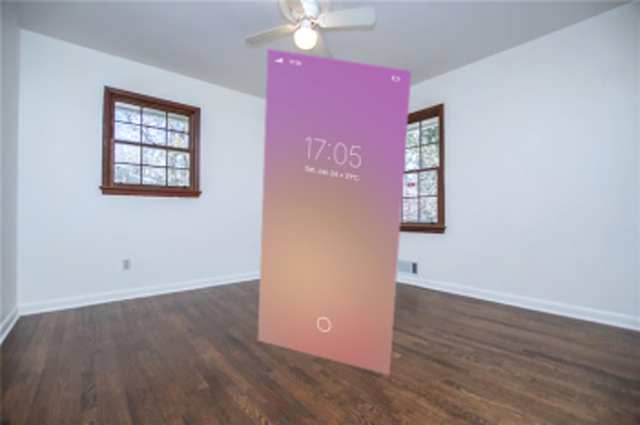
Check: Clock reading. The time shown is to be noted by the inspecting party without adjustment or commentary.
17:05
